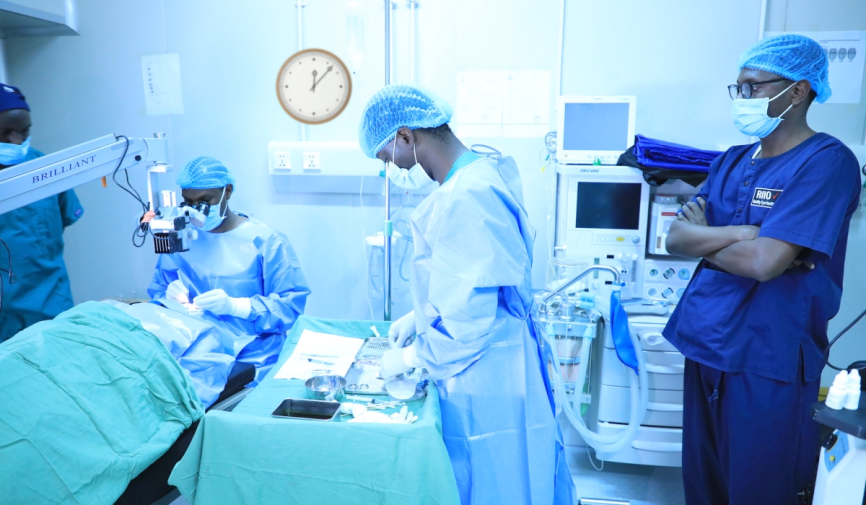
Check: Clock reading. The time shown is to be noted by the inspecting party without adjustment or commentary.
12:07
